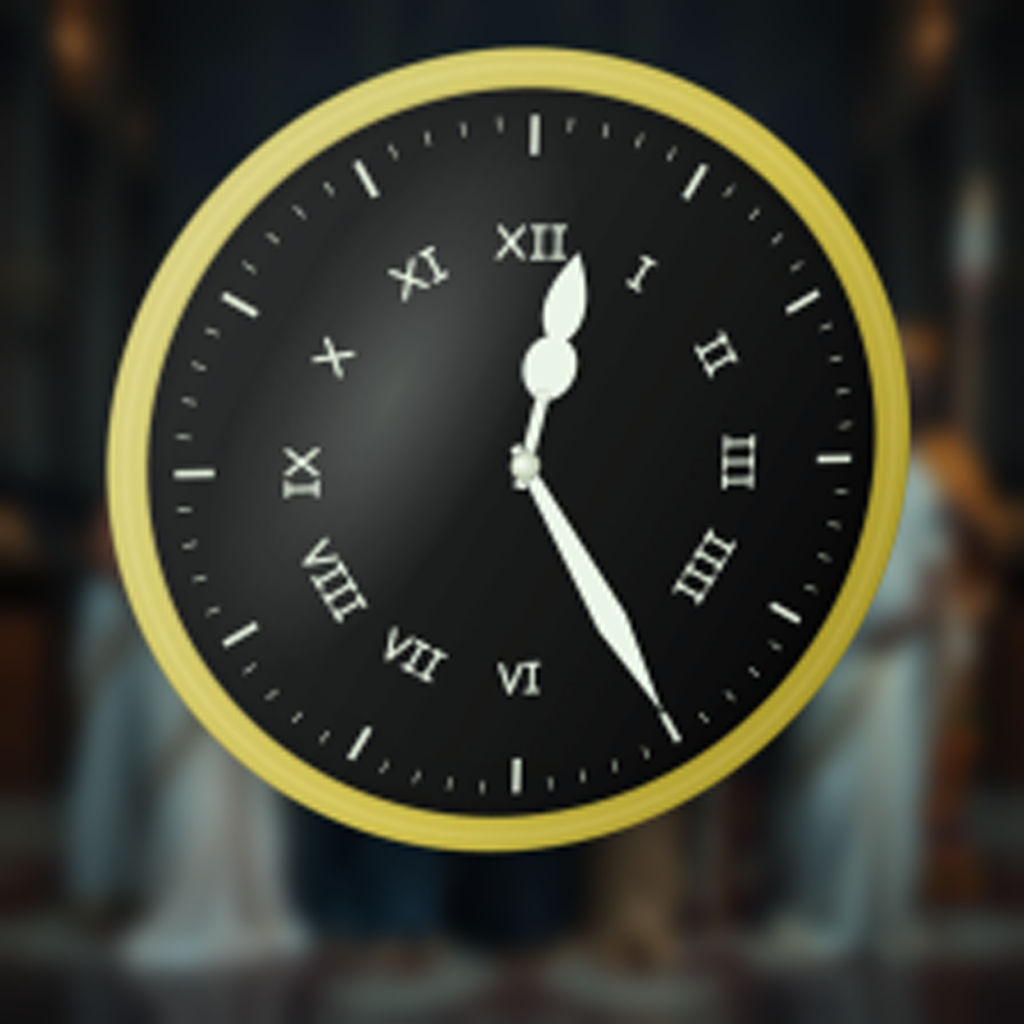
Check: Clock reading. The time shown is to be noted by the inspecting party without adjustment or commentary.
12:25
